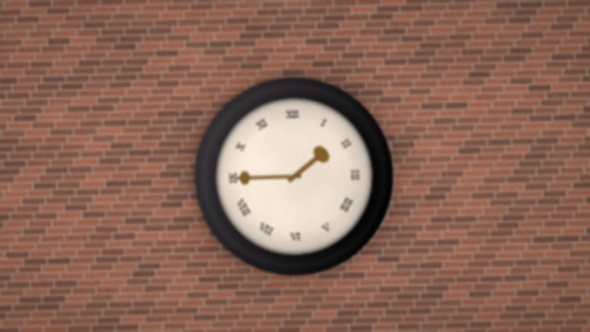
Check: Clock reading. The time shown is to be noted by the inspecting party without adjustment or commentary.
1:45
